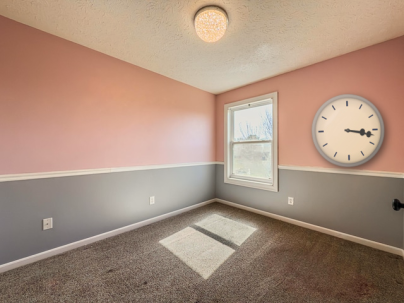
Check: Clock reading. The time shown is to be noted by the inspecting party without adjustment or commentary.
3:17
